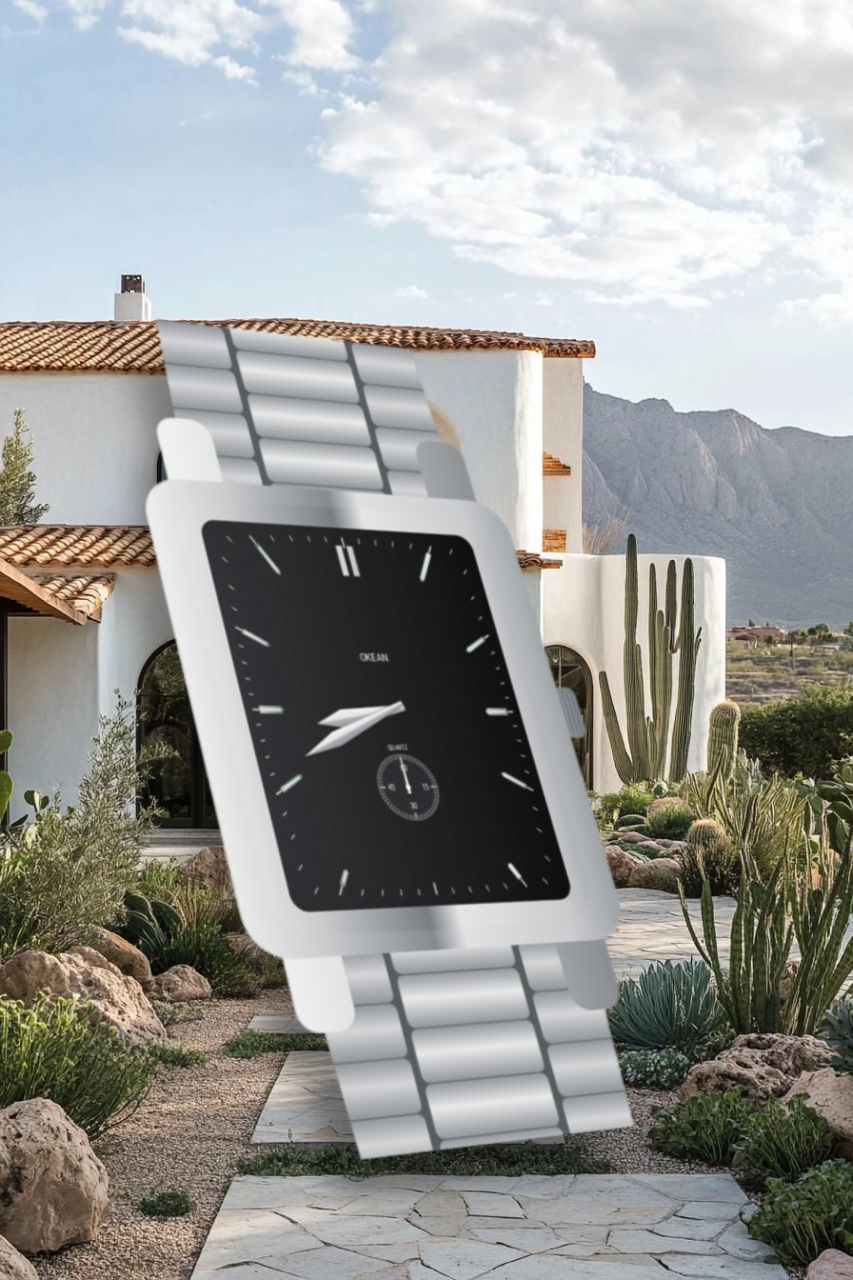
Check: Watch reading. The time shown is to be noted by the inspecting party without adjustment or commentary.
8:41
